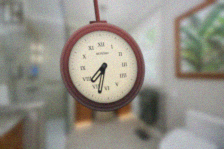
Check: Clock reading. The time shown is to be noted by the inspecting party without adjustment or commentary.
7:33
